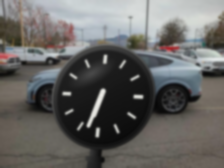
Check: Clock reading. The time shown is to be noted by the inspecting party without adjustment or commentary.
6:33
